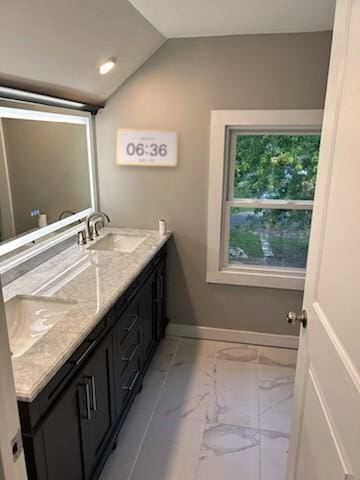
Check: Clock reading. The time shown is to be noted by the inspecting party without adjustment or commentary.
6:36
